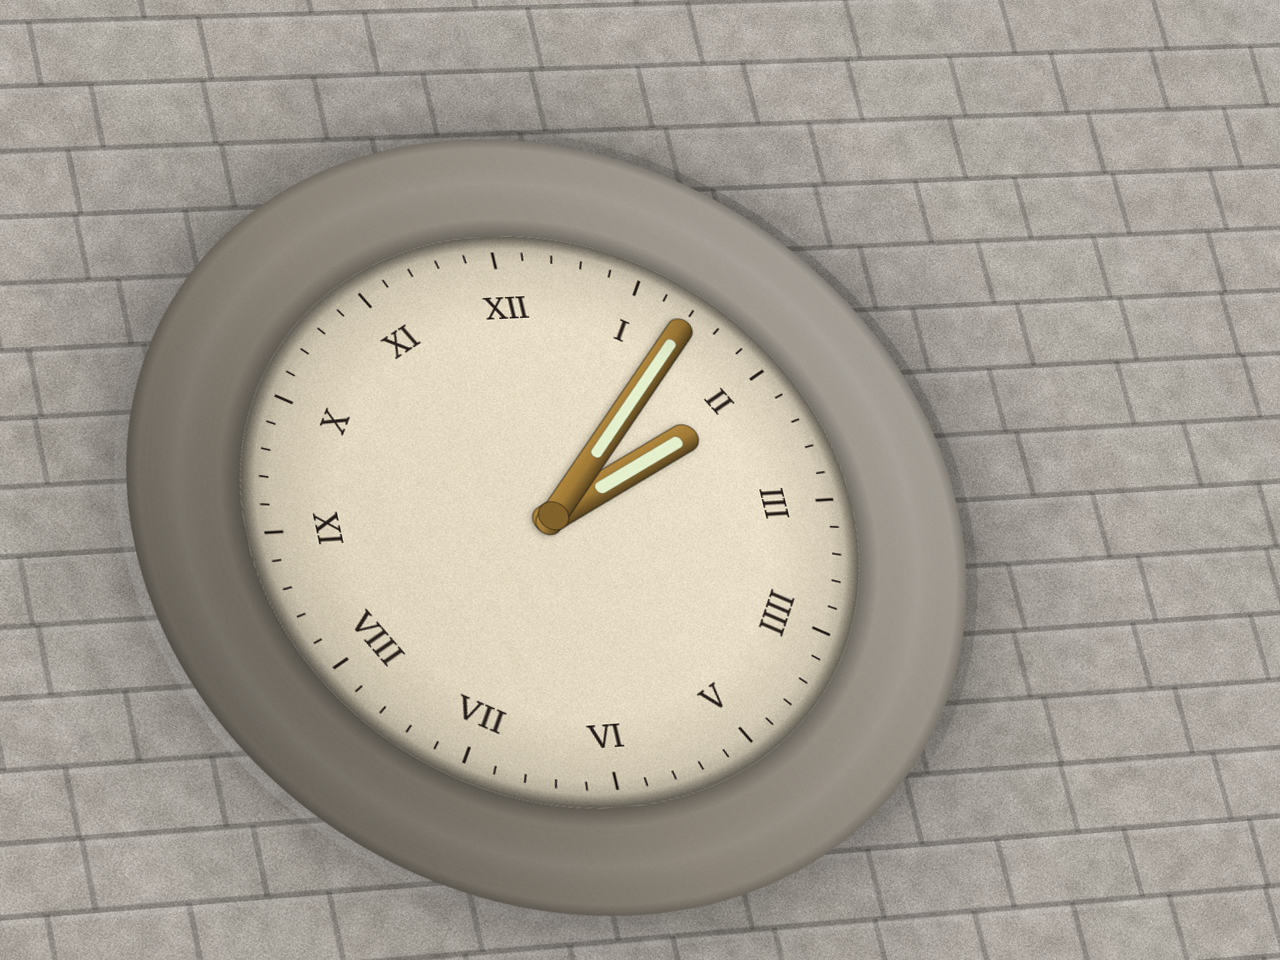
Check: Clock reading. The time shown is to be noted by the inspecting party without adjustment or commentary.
2:07
